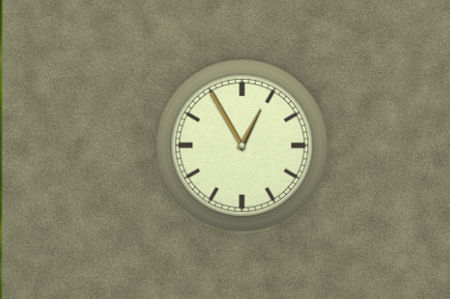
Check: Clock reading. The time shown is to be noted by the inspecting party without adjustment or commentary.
12:55
